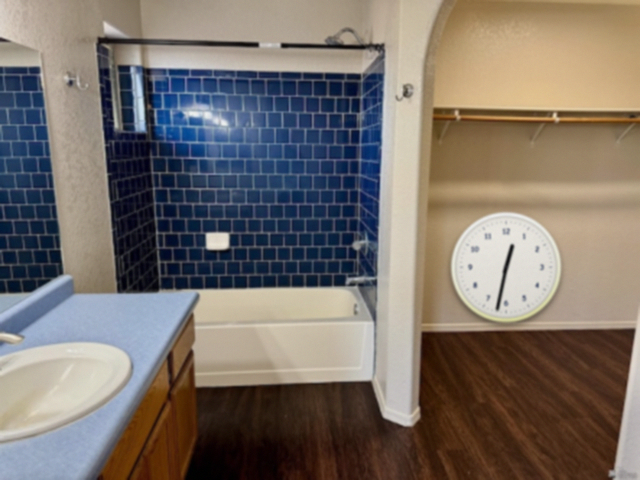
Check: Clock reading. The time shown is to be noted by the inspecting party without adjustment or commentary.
12:32
